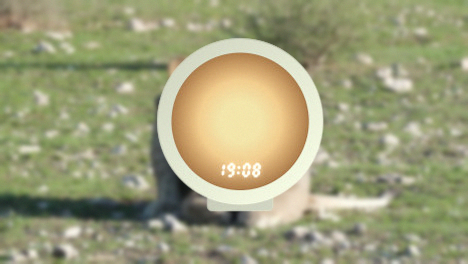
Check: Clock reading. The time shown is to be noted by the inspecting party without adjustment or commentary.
19:08
